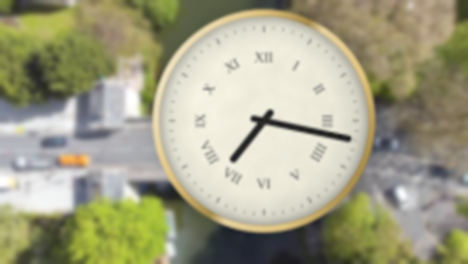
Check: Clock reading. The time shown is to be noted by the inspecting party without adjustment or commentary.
7:17
